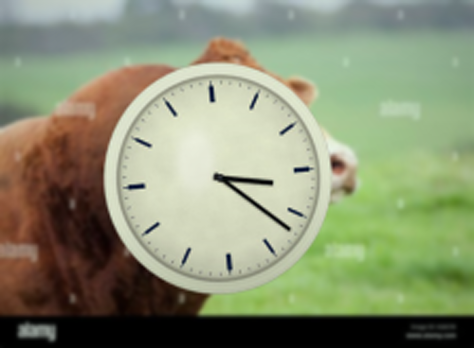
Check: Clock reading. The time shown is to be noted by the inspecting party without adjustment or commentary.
3:22
